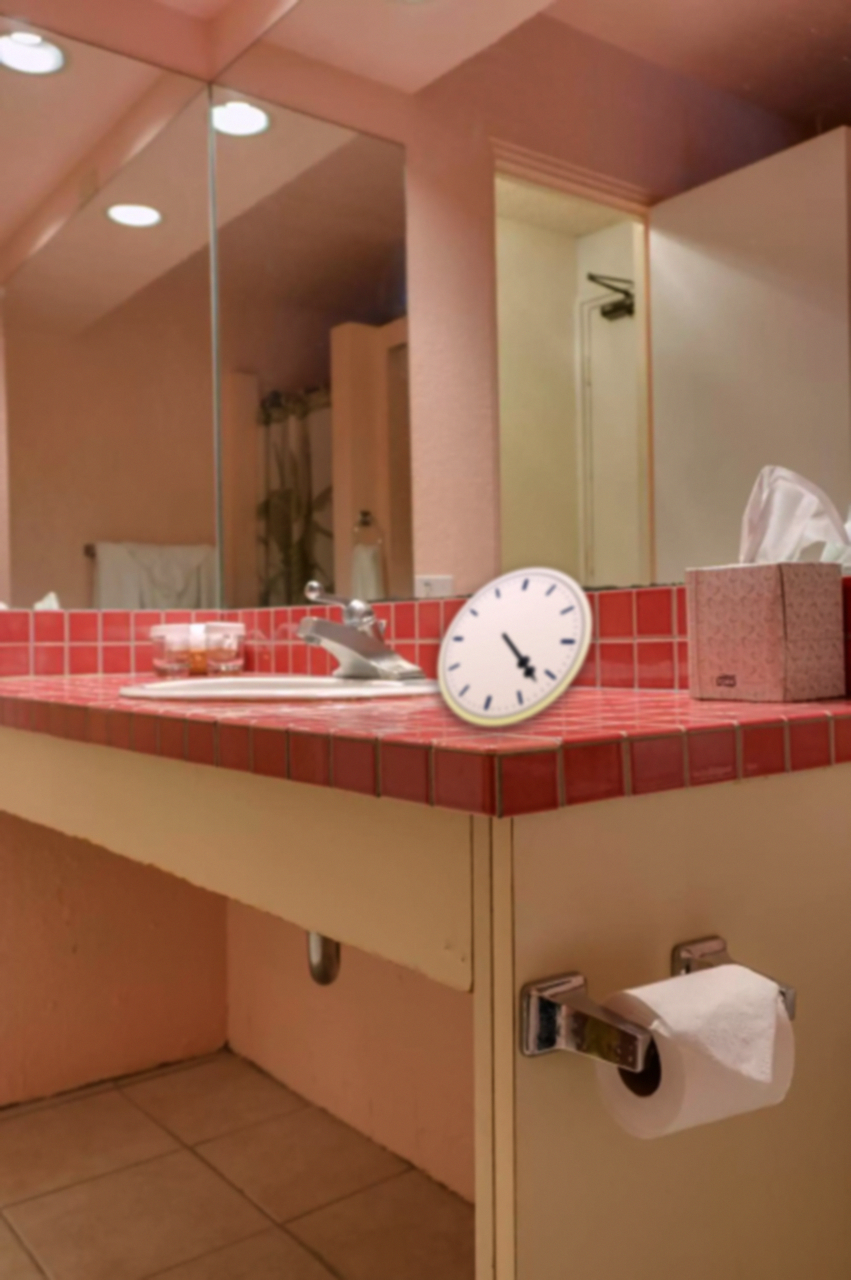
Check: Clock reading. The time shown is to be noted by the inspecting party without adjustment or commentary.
4:22
